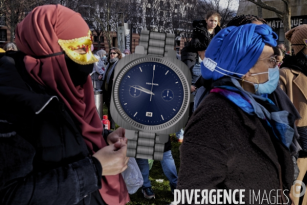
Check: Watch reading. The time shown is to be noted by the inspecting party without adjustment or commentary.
9:47
